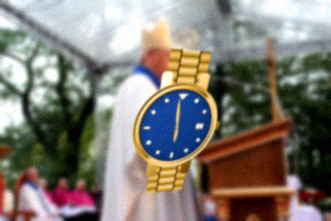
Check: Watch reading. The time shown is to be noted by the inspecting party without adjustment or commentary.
5:59
